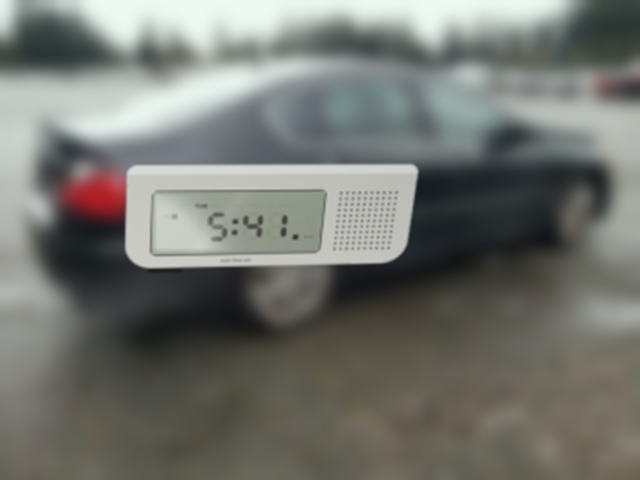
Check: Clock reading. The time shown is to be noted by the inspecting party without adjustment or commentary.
5:41
